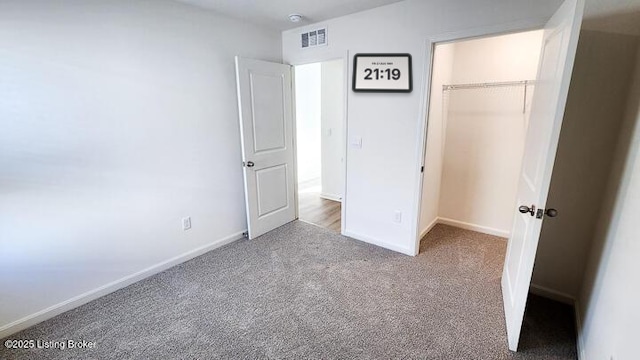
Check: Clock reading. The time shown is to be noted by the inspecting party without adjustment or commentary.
21:19
